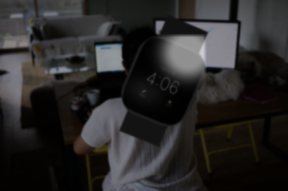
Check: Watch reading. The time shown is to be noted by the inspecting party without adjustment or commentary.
4:06
